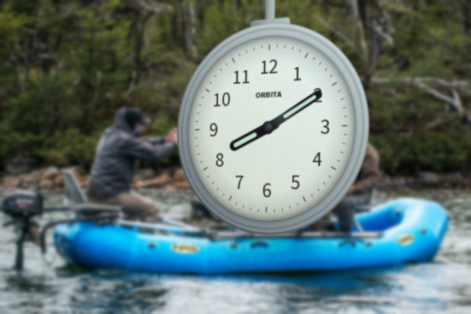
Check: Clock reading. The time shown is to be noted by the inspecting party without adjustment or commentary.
8:10
